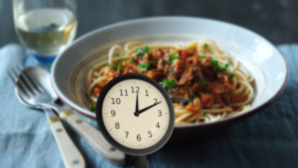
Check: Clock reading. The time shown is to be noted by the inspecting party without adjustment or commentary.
12:11
